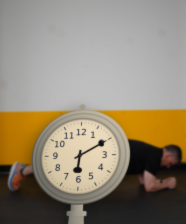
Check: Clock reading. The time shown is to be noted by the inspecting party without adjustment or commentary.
6:10
